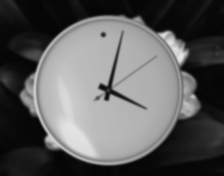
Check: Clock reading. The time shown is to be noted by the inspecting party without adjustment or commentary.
4:03:10
